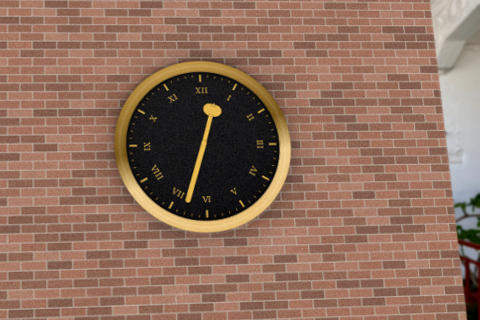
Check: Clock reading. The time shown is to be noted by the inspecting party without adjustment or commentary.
12:33
